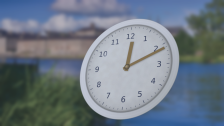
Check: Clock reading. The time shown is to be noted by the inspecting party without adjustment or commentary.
12:11
